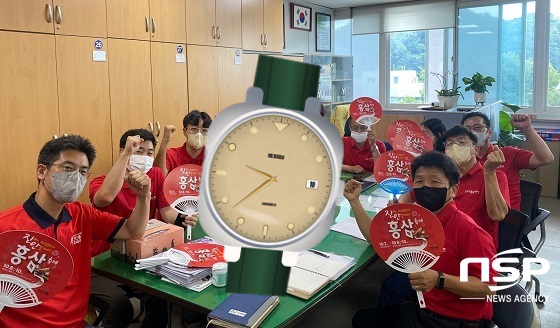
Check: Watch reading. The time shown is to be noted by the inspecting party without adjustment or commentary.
9:38
